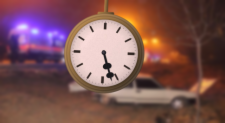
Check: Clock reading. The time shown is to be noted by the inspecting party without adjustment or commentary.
5:27
